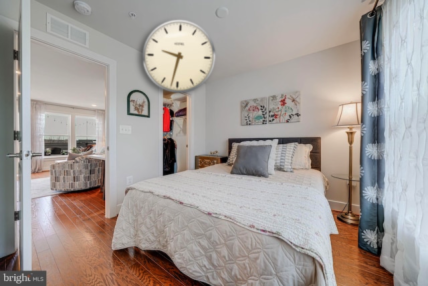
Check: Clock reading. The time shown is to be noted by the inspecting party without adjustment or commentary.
9:32
